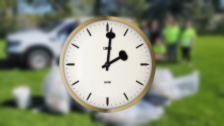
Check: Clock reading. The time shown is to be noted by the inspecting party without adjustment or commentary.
2:01
